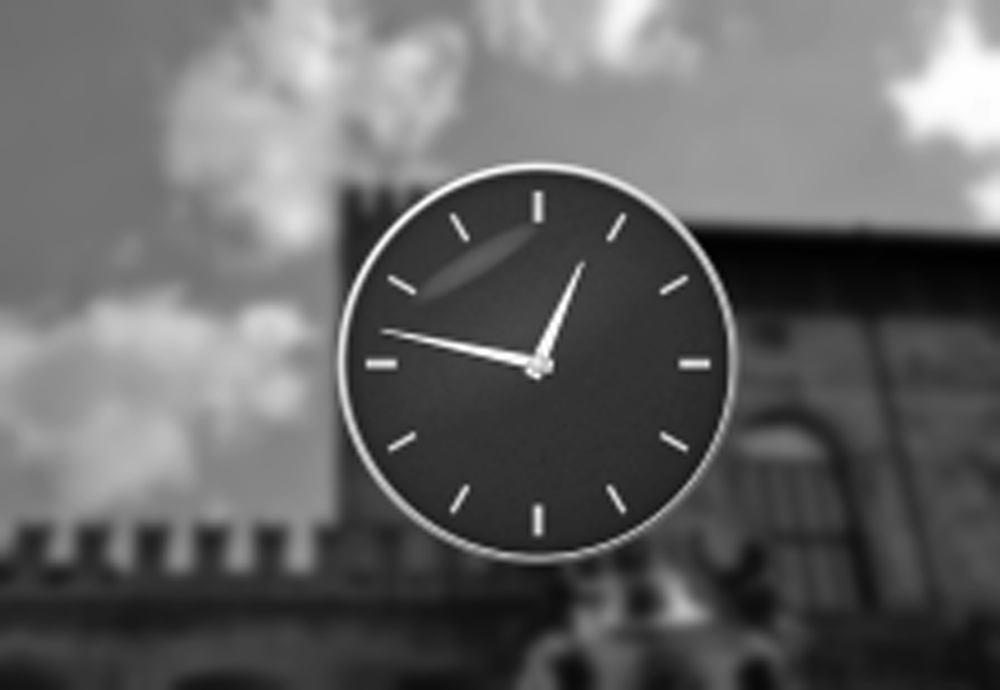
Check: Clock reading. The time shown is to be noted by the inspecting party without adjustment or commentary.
12:47
